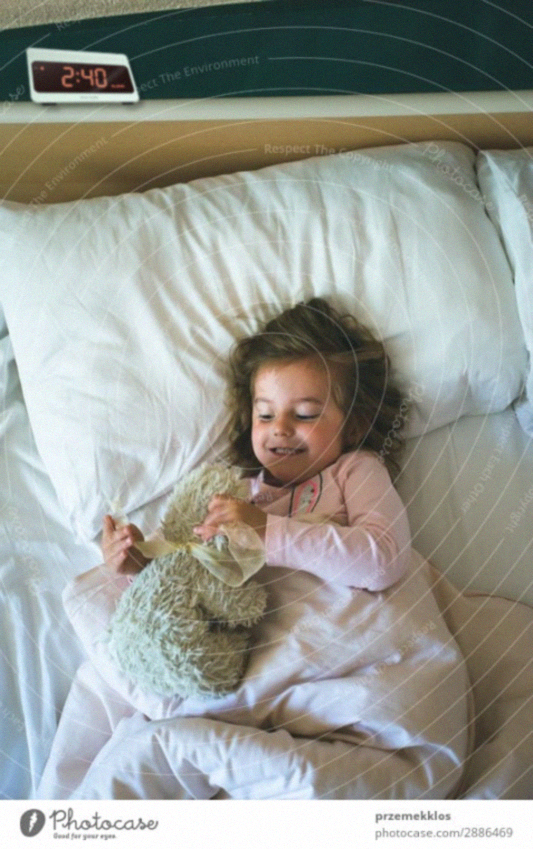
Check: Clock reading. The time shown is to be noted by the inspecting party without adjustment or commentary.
2:40
